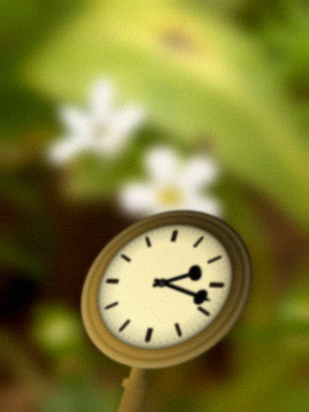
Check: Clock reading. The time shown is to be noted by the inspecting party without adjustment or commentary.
2:18
